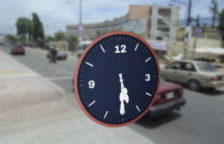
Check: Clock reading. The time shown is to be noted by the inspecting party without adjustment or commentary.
5:30
